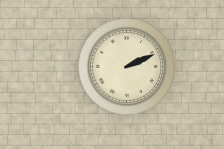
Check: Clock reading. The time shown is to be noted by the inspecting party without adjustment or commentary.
2:11
